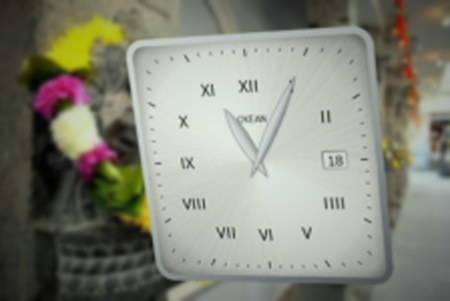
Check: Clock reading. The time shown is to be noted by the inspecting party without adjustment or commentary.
11:05
